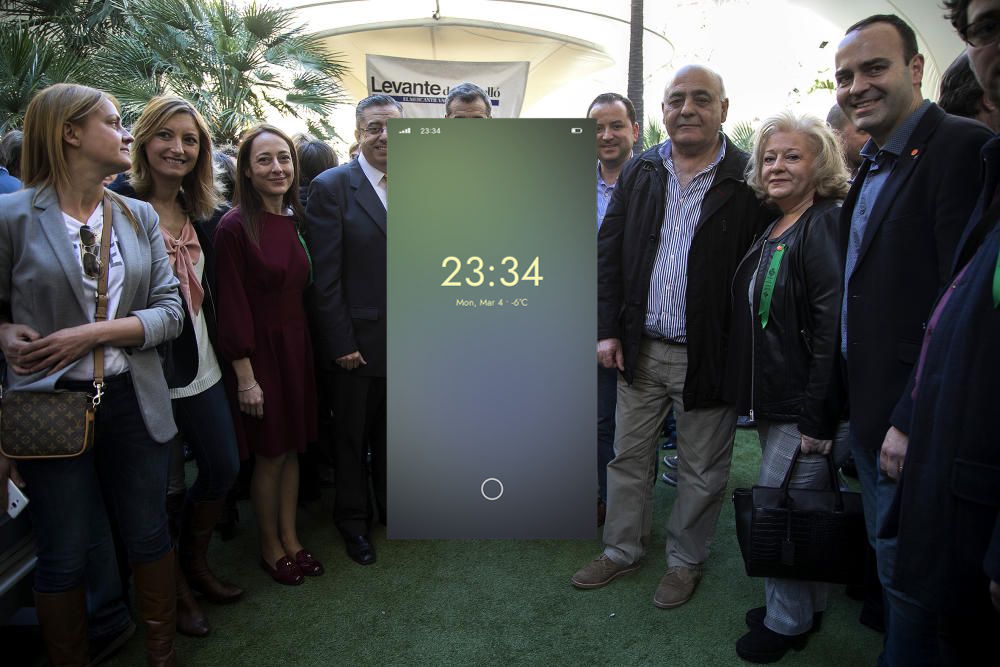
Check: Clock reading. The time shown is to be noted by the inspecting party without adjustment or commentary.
23:34
